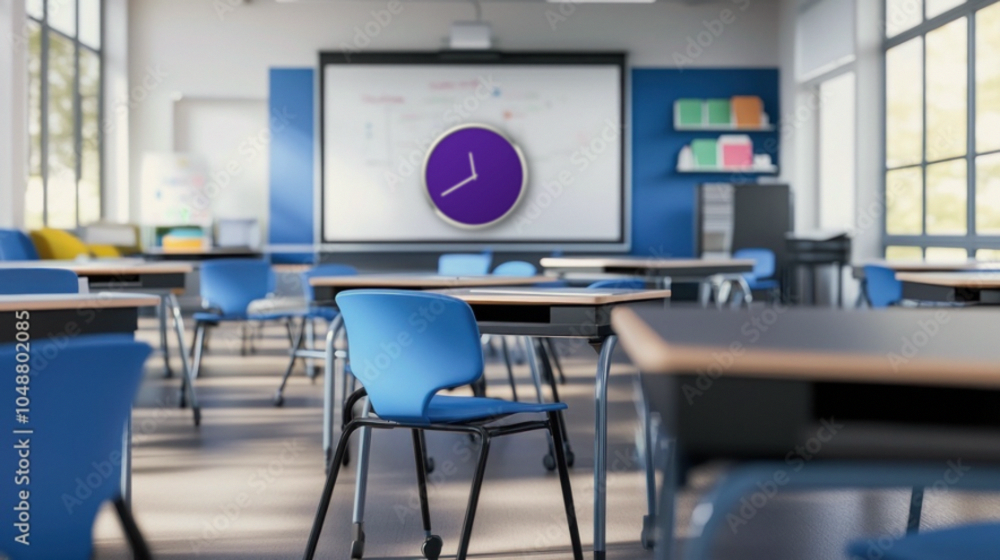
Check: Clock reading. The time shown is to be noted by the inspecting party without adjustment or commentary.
11:40
